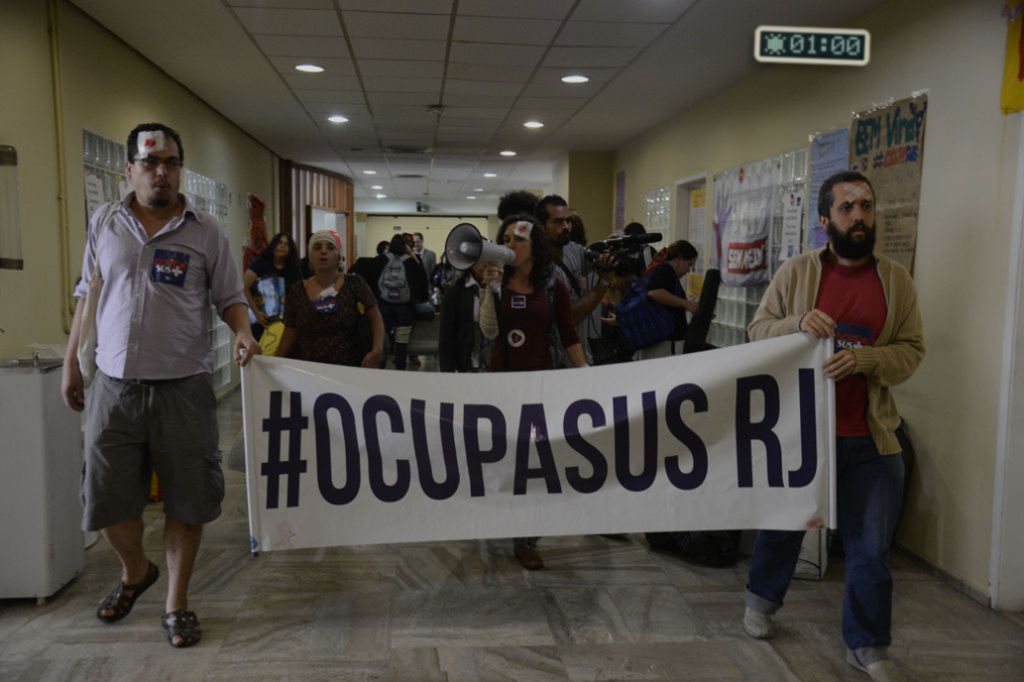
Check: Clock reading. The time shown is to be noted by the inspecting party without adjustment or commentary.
1:00
